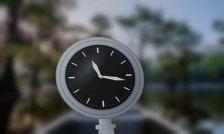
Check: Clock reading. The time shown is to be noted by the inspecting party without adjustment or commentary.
11:17
